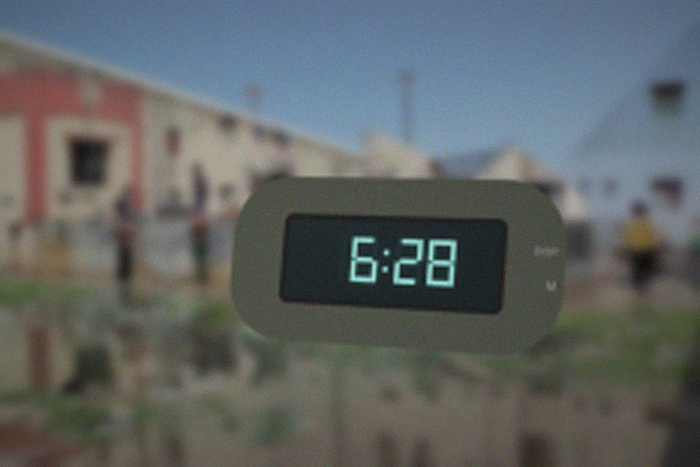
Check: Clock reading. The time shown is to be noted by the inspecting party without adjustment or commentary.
6:28
